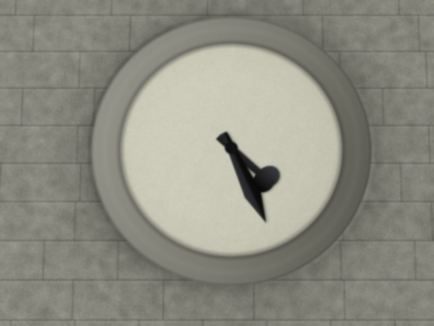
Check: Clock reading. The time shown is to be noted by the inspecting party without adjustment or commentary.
4:26
